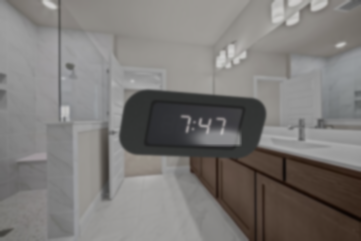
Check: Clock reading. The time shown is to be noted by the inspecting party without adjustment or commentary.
7:47
